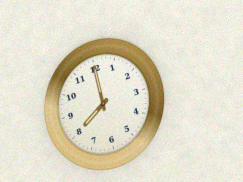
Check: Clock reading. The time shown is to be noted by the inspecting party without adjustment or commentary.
8:00
